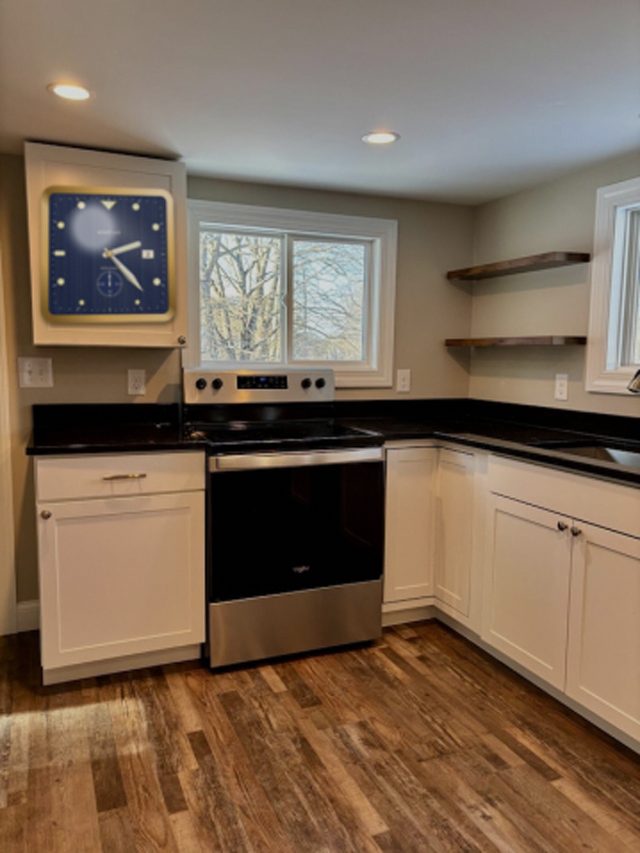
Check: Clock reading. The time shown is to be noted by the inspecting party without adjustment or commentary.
2:23
